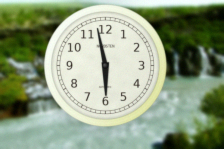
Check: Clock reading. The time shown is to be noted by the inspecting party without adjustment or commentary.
5:58
